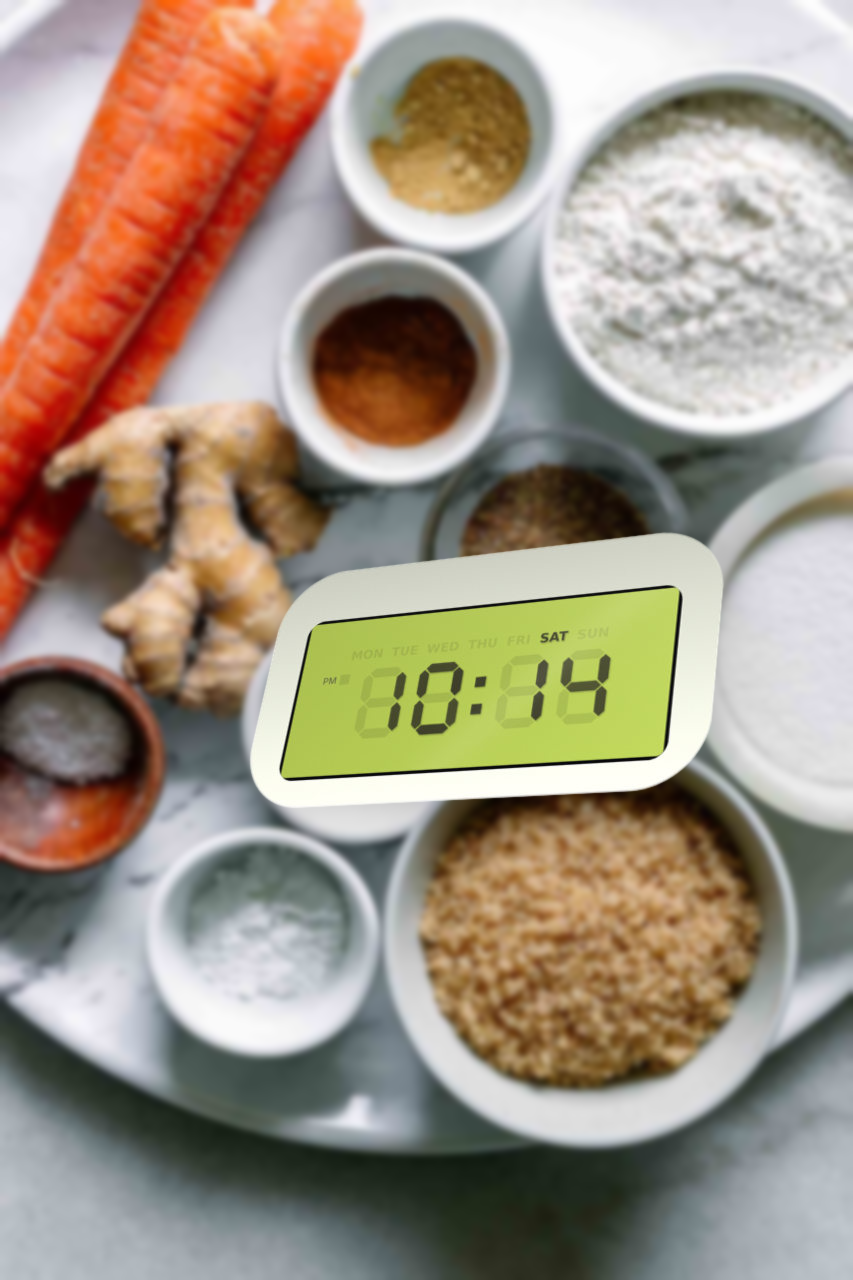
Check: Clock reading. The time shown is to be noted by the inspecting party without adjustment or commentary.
10:14
